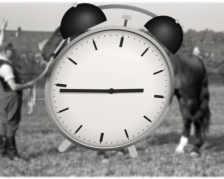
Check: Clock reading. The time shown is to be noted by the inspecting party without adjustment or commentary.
2:44
